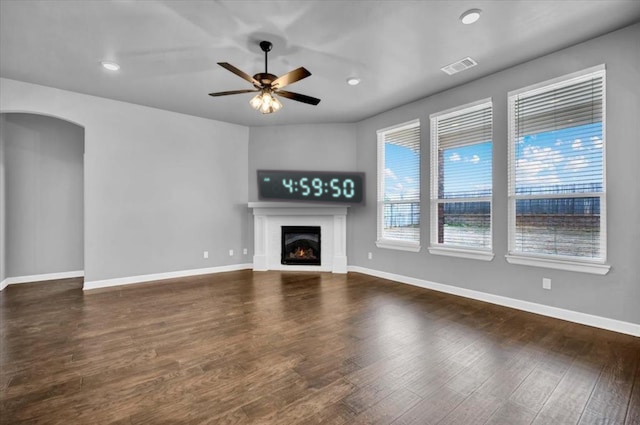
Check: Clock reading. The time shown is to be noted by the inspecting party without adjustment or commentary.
4:59:50
